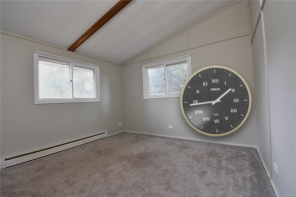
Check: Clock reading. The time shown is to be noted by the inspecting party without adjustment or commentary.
1:44
